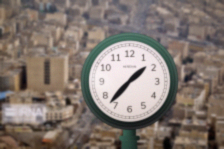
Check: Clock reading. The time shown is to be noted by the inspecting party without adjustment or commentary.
1:37
